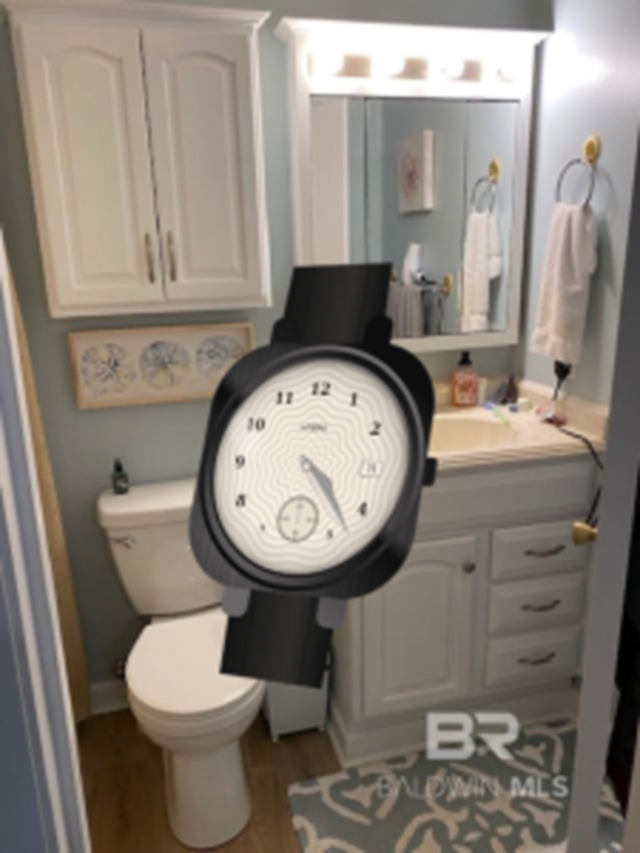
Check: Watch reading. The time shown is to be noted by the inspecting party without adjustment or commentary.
4:23
